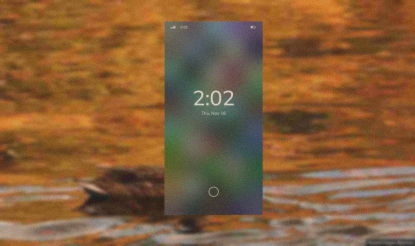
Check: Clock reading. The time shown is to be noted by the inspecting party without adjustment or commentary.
2:02
